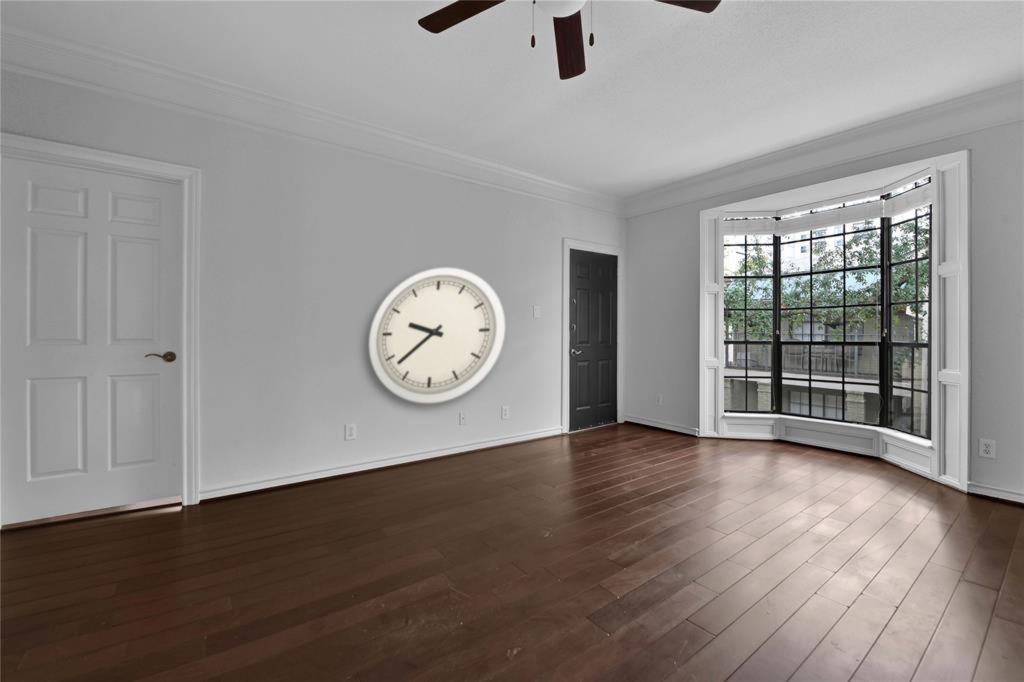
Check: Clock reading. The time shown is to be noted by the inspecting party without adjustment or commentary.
9:38
